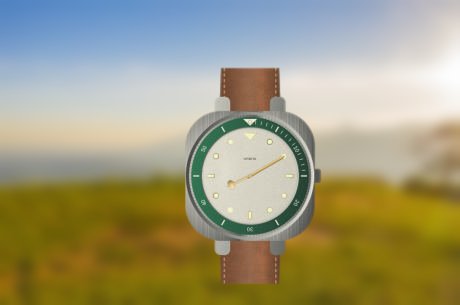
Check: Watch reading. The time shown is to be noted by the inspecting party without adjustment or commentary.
8:10
